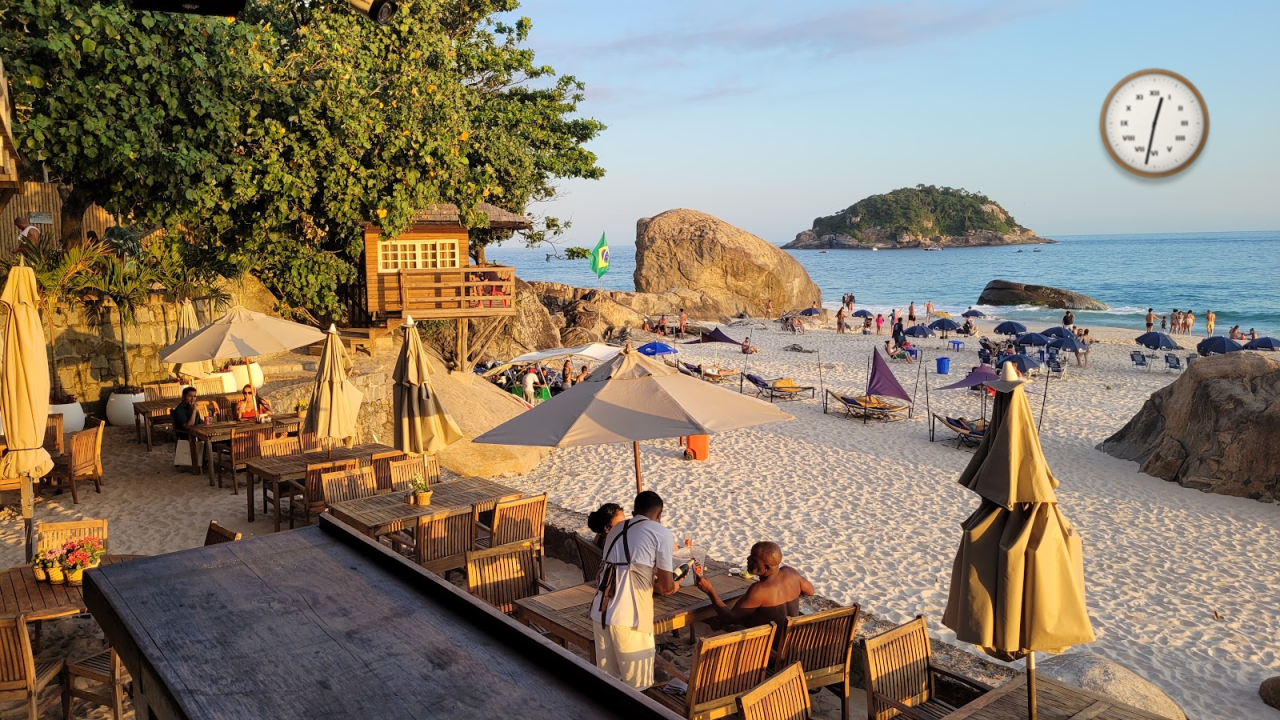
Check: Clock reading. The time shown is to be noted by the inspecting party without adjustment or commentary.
12:32
